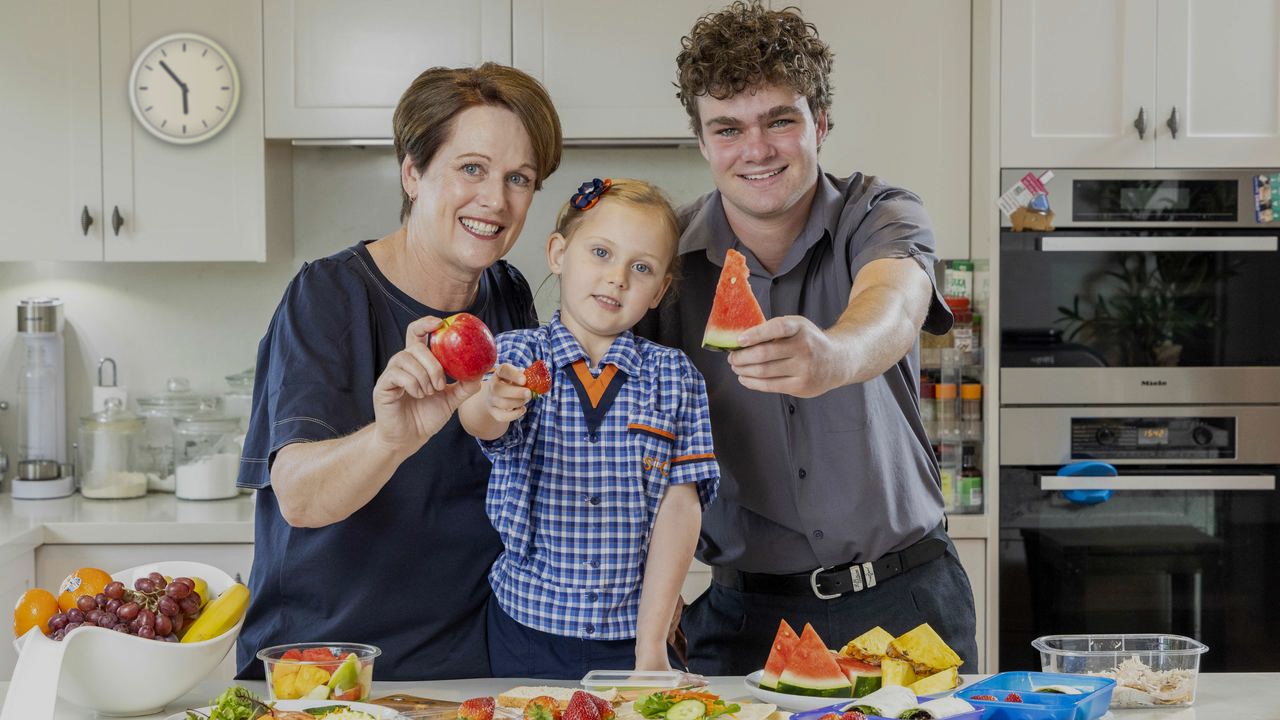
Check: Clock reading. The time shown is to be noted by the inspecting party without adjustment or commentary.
5:53
